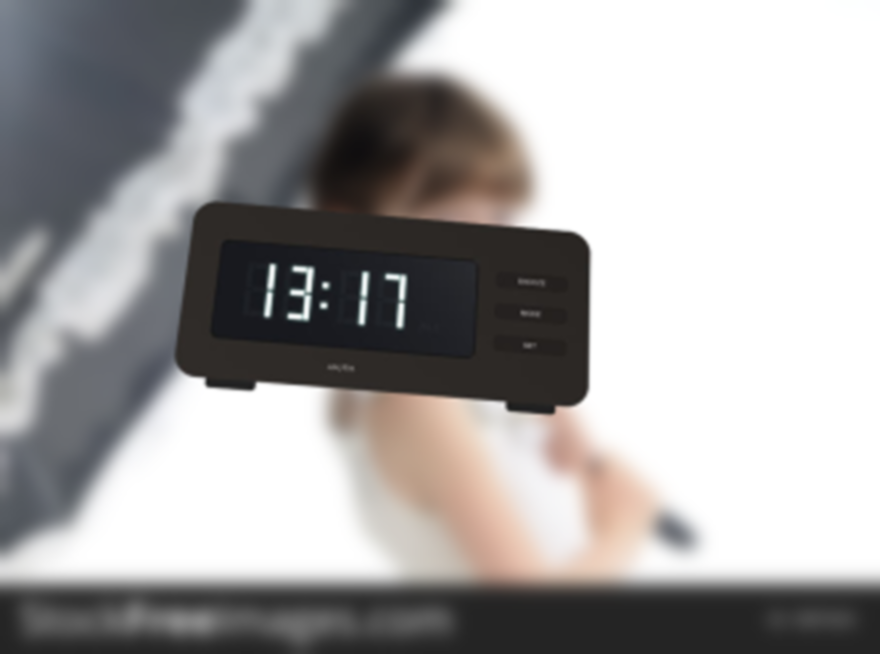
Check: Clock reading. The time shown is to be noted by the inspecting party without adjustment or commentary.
13:17
